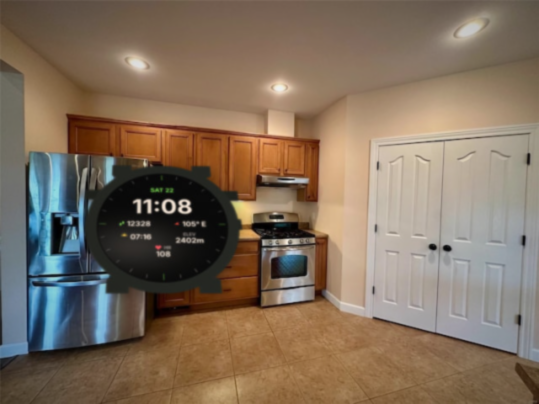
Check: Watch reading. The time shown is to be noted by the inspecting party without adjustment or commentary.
11:08
